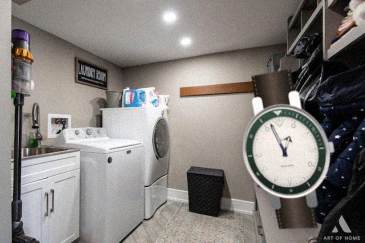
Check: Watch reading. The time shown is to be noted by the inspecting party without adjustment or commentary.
12:57
